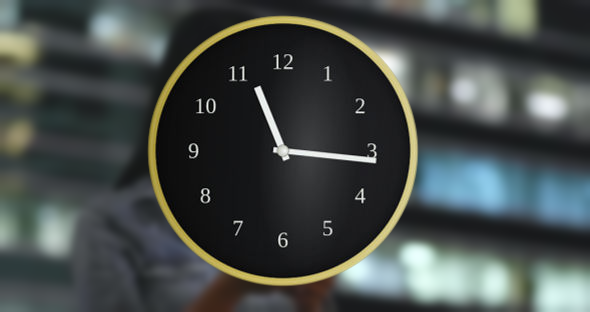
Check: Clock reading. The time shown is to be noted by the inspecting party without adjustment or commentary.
11:16
